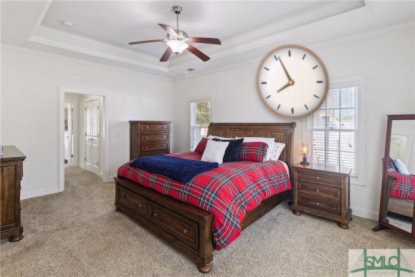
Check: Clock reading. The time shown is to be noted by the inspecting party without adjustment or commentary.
7:56
